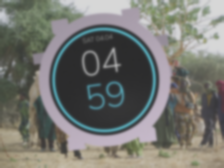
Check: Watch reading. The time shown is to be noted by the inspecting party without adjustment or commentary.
4:59
